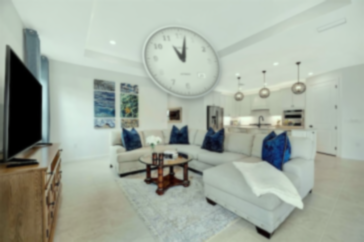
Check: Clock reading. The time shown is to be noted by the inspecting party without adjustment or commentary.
11:02
